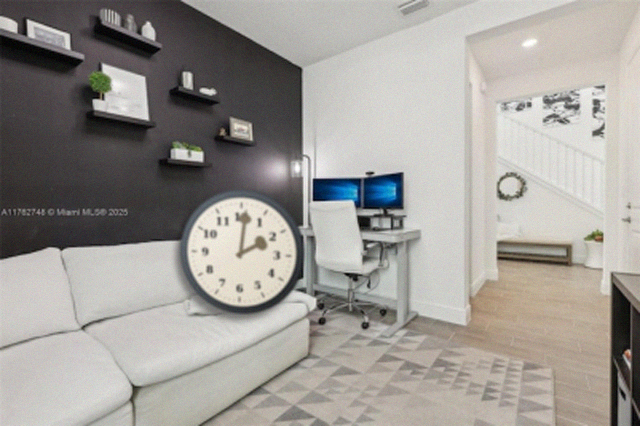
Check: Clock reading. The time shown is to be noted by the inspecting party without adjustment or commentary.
2:01
